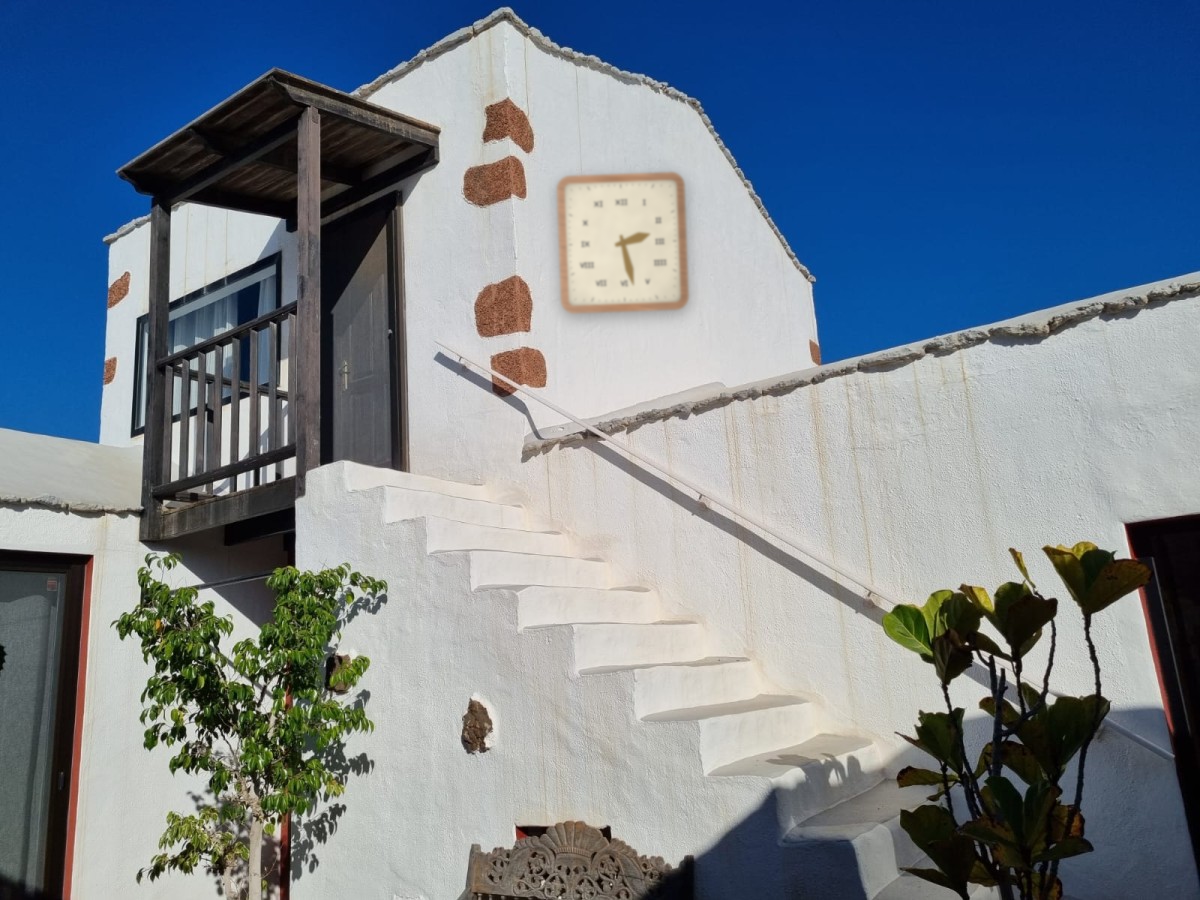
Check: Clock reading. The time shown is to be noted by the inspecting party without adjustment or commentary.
2:28
